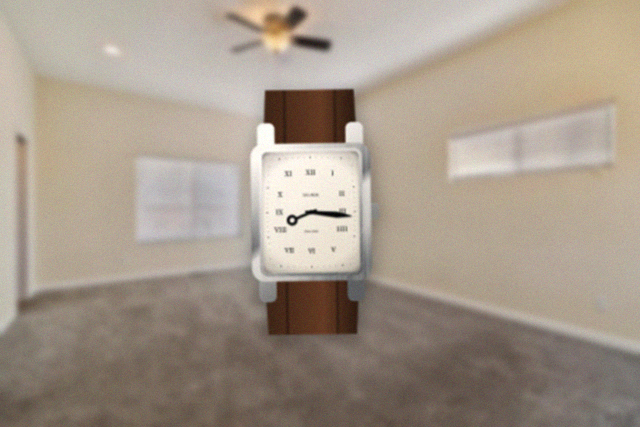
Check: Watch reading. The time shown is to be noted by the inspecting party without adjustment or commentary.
8:16
